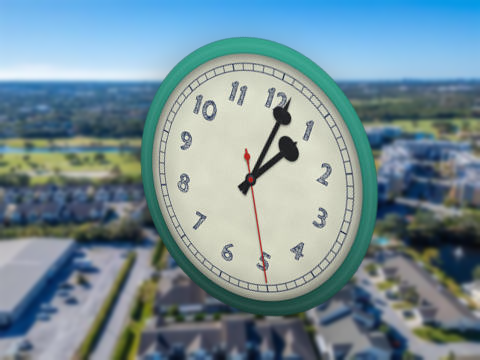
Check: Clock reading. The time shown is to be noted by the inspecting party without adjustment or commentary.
1:01:25
